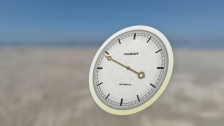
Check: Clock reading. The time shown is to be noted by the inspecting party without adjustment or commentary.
3:49
